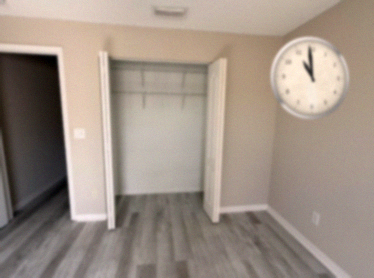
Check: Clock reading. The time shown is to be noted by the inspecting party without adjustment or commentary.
10:59
